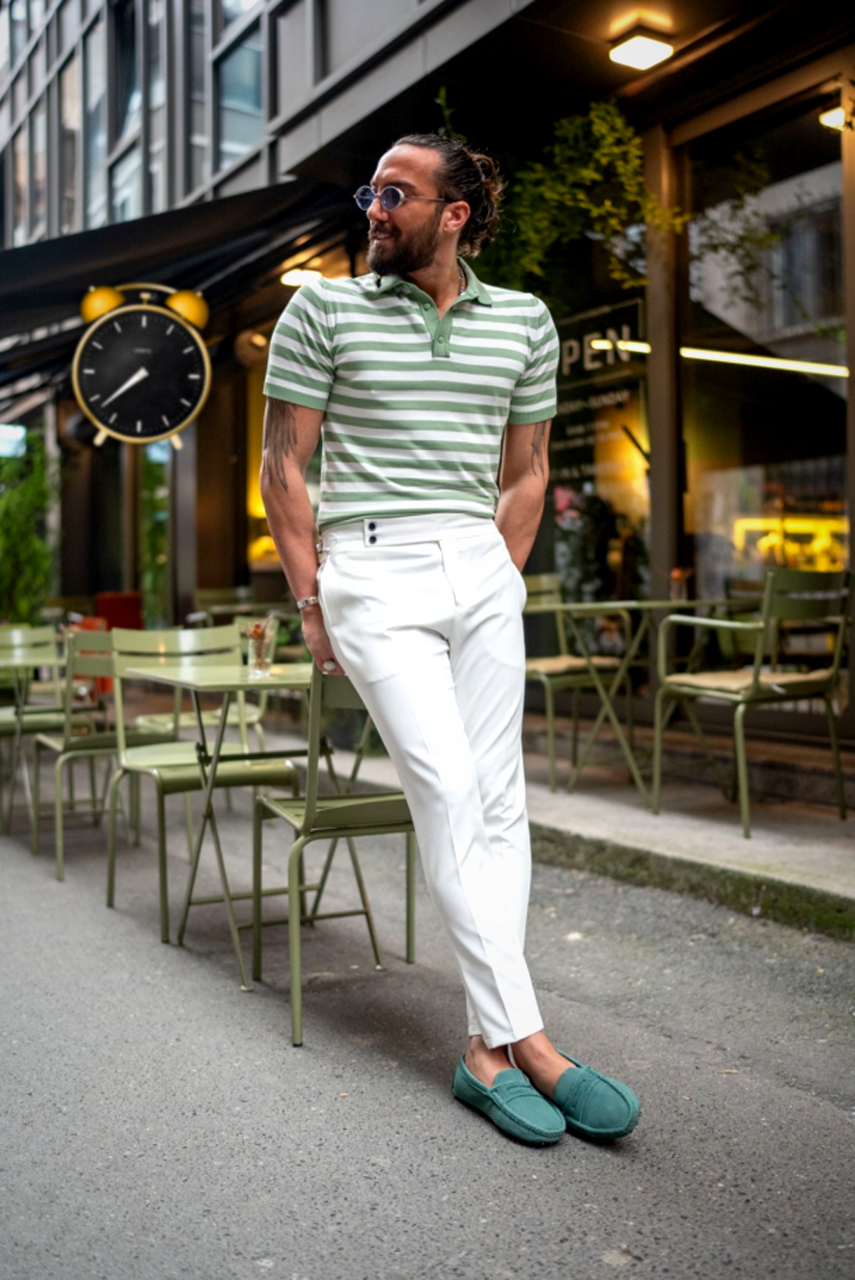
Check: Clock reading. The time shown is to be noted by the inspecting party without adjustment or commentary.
7:38
